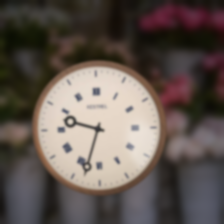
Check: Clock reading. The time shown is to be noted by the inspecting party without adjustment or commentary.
9:33
